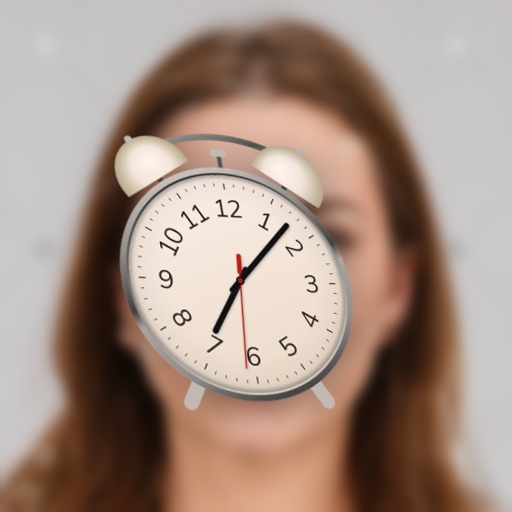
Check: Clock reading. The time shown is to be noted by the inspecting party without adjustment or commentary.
7:07:31
